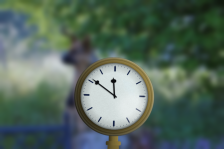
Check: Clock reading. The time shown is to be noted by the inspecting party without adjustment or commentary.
11:51
